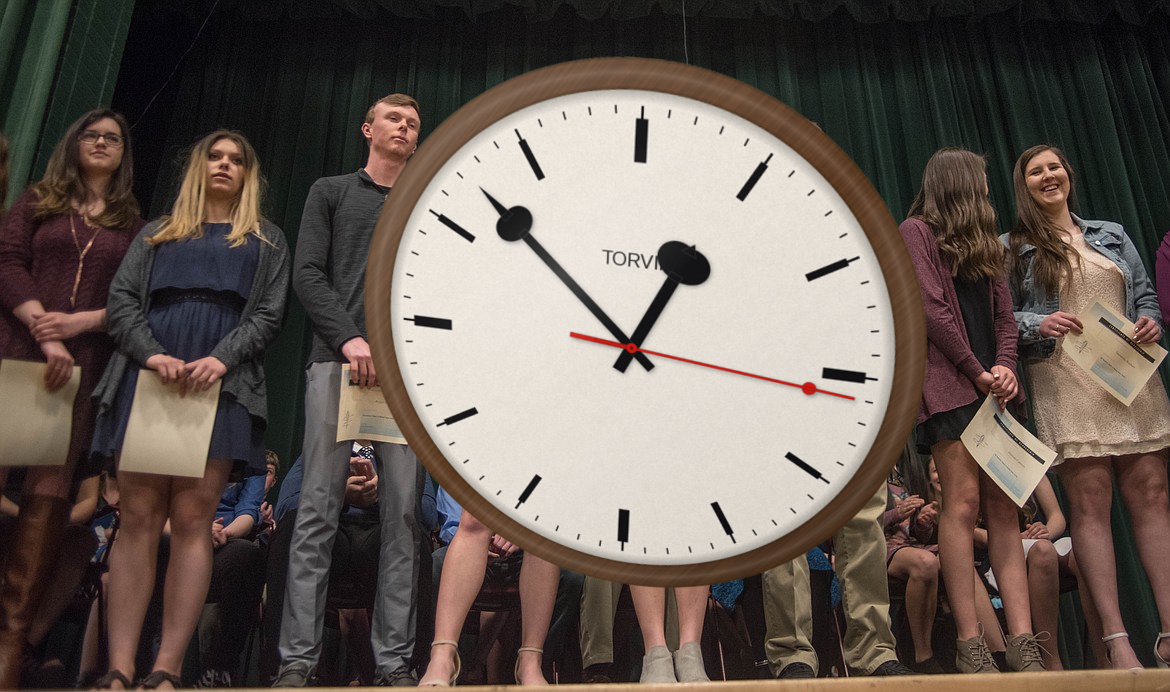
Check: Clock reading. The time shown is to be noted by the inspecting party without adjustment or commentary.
12:52:16
